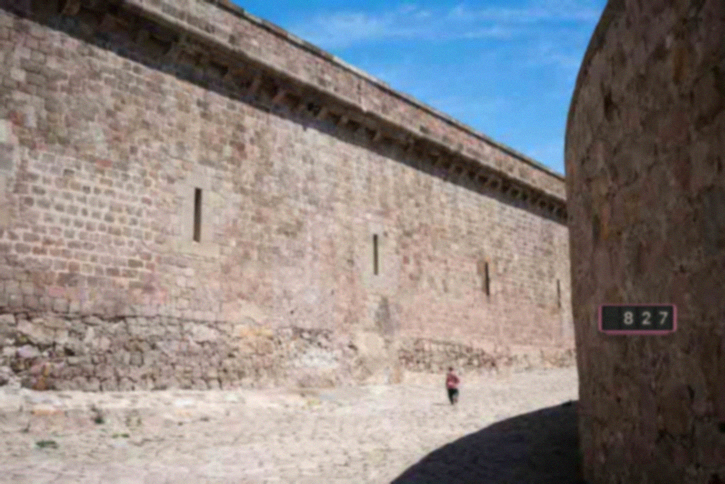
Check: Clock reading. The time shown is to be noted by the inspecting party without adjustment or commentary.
8:27
